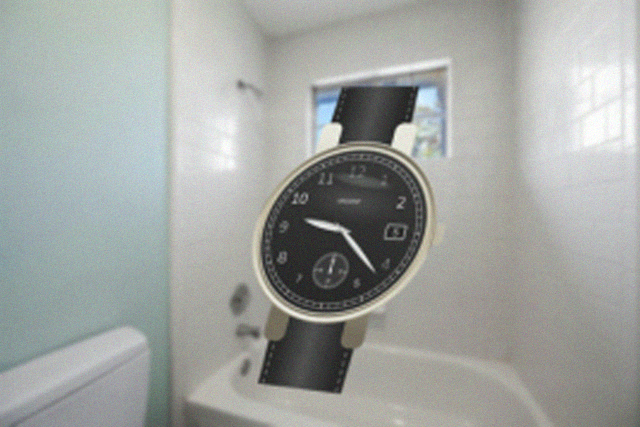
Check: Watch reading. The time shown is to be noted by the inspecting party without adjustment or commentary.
9:22
